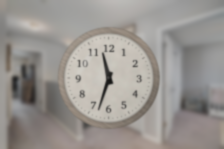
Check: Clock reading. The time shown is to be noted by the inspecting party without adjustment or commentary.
11:33
